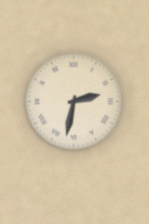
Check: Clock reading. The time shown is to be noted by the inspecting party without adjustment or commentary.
2:32
